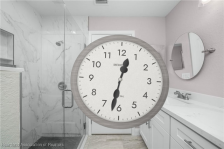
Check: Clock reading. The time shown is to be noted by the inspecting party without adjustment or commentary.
12:32
